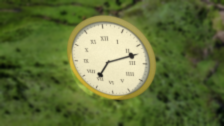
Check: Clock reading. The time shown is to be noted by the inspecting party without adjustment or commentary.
7:12
